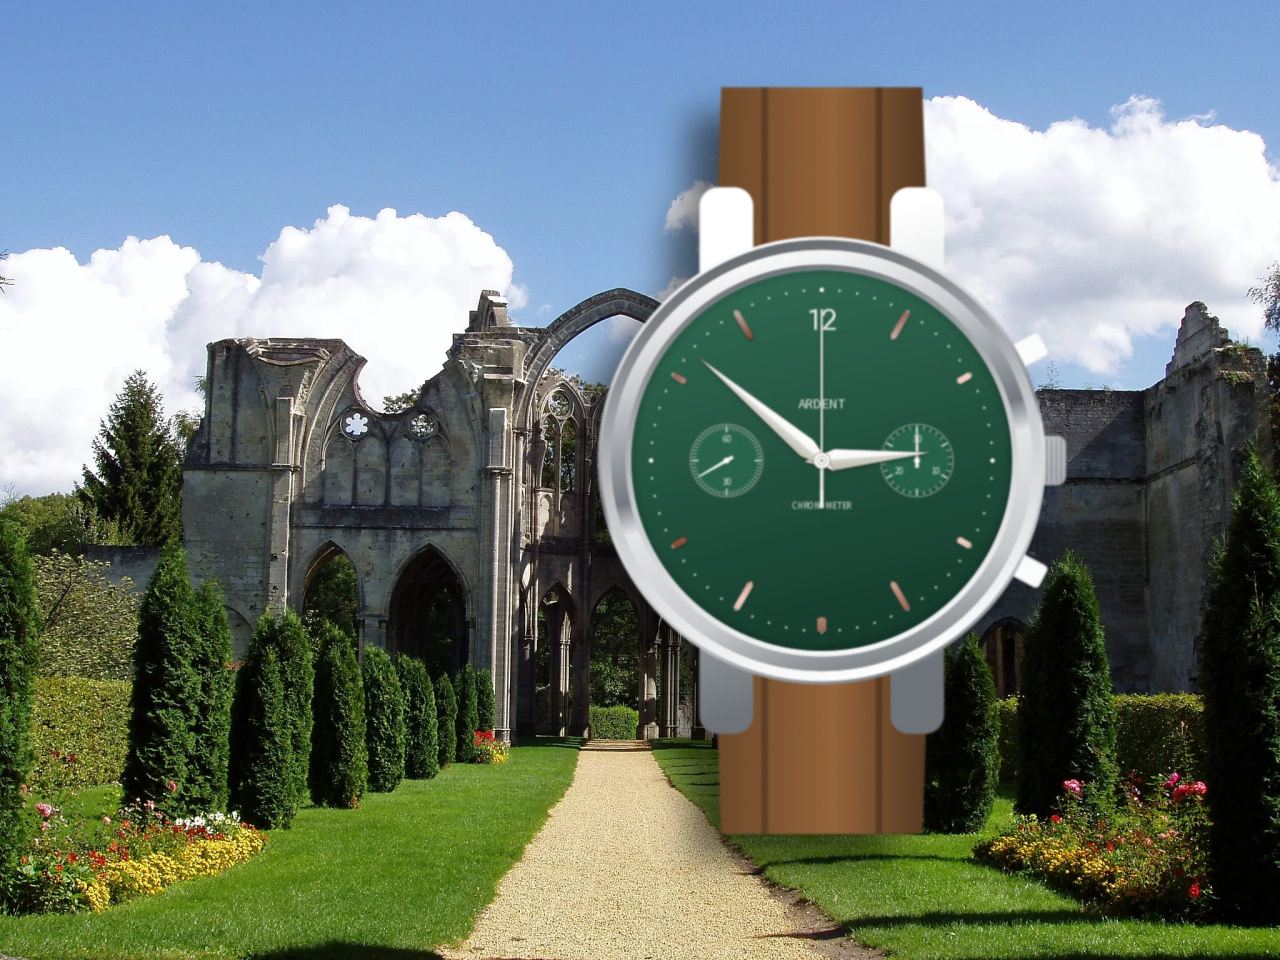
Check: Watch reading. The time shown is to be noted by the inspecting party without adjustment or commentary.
2:51:40
